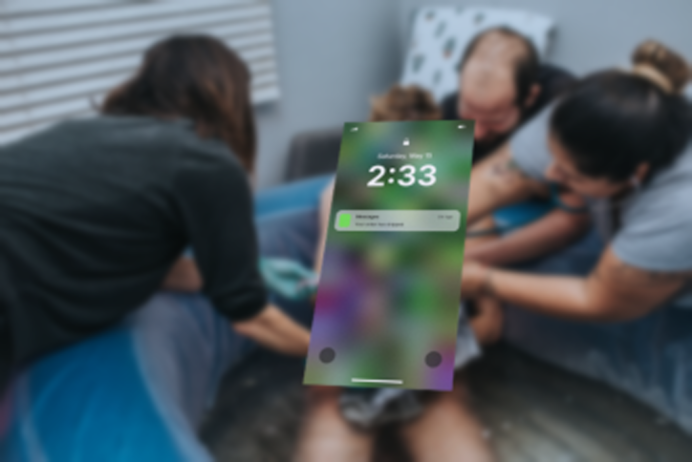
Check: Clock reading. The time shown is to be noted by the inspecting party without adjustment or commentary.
2:33
